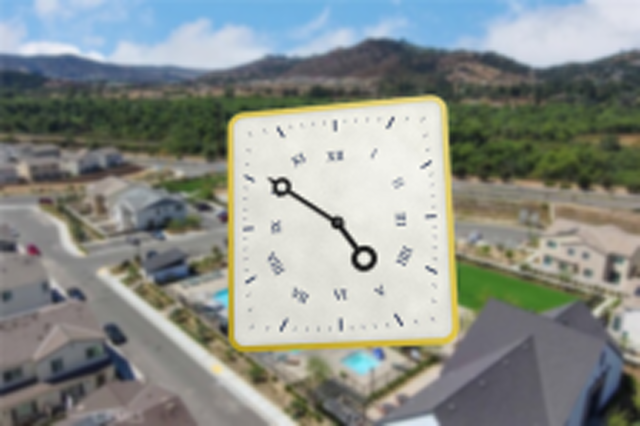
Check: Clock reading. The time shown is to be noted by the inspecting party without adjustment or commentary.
4:51
